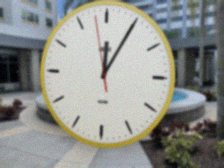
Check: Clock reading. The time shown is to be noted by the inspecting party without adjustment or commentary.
12:04:58
